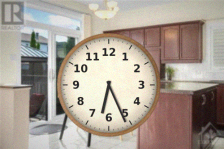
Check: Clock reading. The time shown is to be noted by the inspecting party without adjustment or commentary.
6:26
